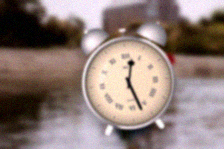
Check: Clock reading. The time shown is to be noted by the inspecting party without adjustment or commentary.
12:27
